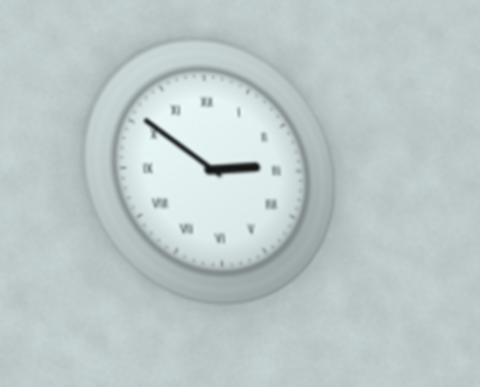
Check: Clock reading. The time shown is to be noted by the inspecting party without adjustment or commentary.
2:51
